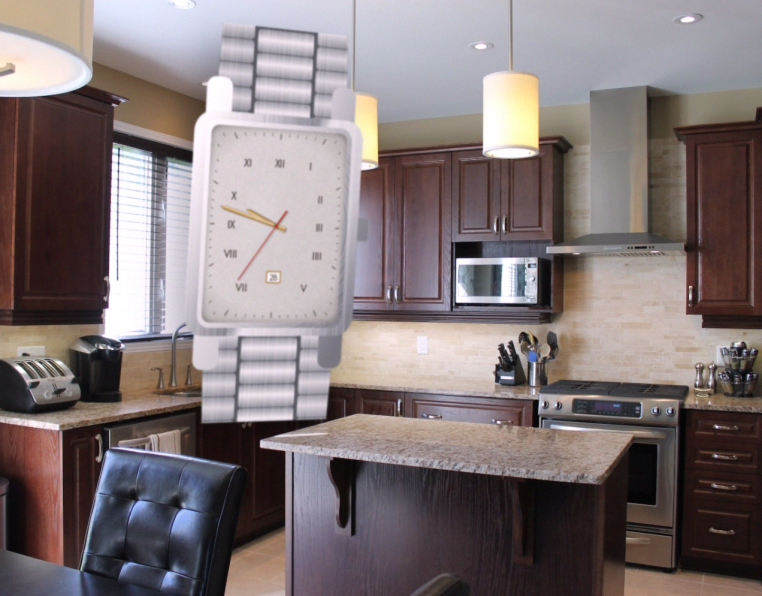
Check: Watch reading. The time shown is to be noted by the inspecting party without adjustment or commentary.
9:47:36
